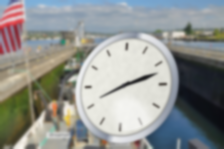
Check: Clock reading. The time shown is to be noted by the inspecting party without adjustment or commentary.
8:12
